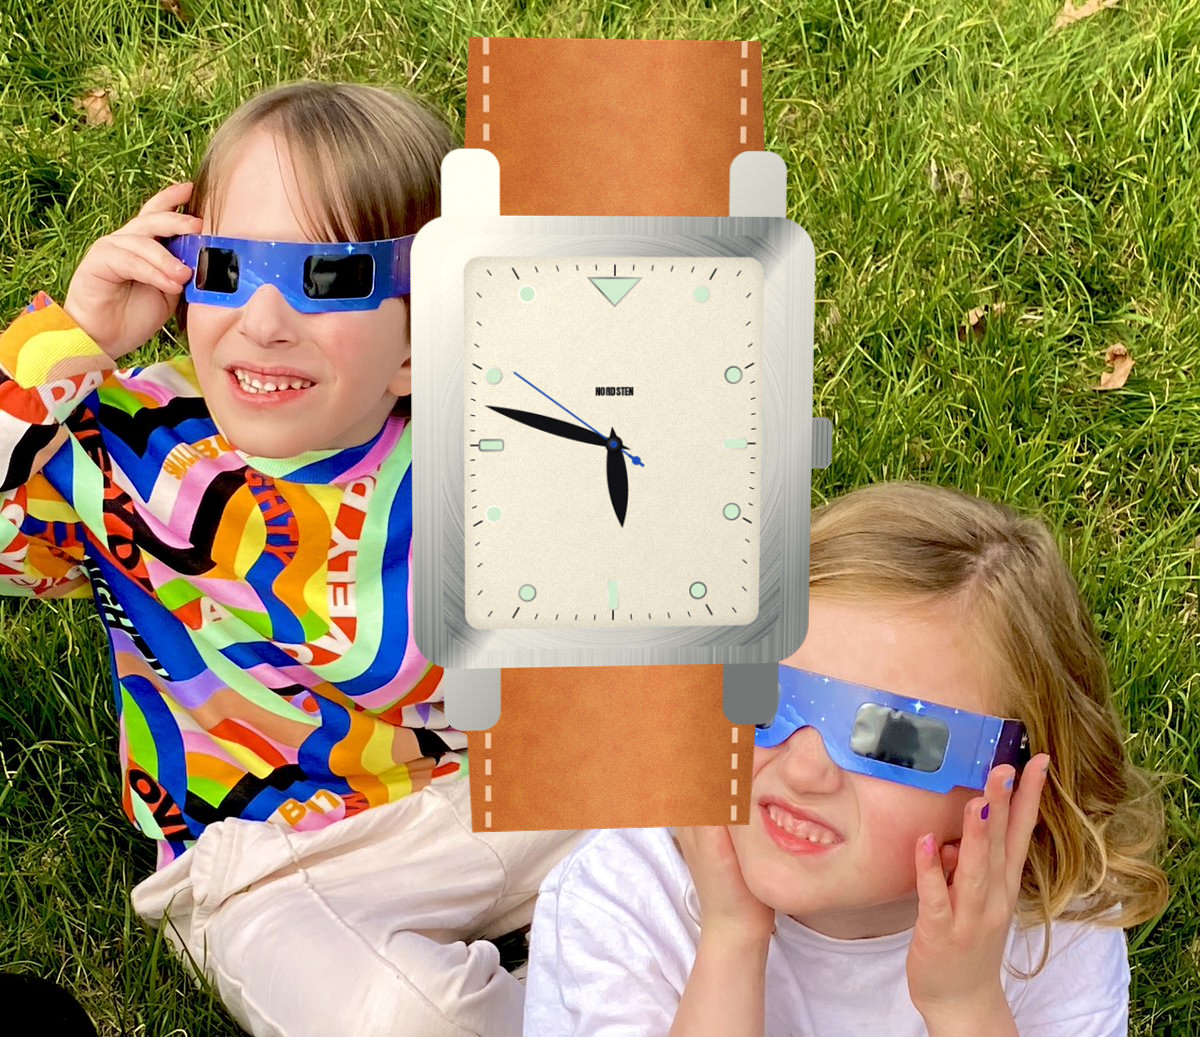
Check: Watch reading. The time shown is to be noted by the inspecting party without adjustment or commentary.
5:47:51
